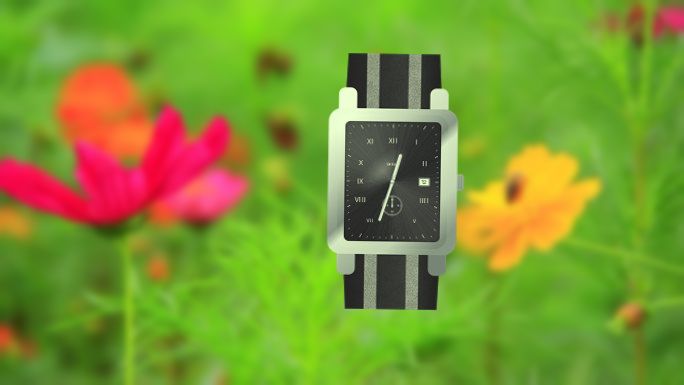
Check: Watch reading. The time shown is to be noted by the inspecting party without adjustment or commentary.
12:33
